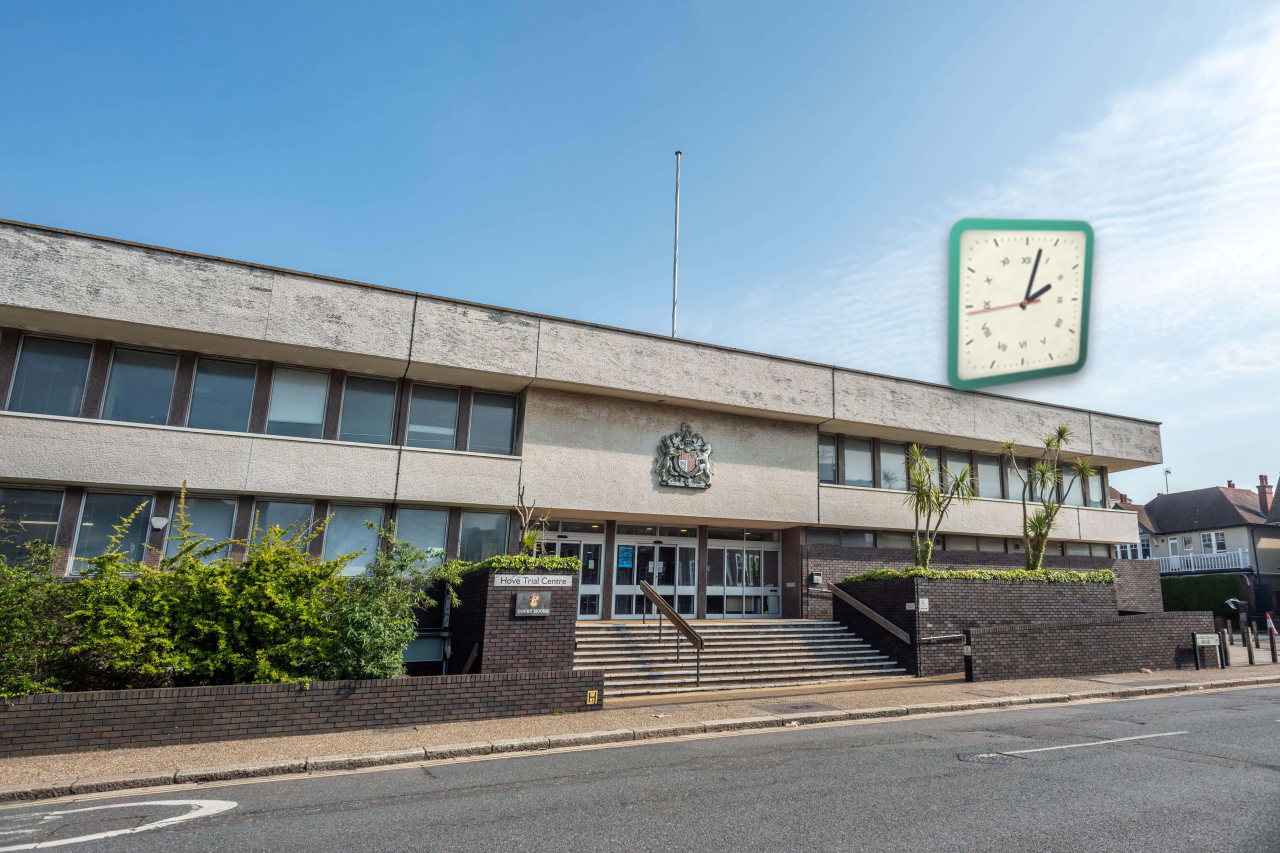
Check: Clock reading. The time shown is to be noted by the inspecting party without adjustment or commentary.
2:02:44
